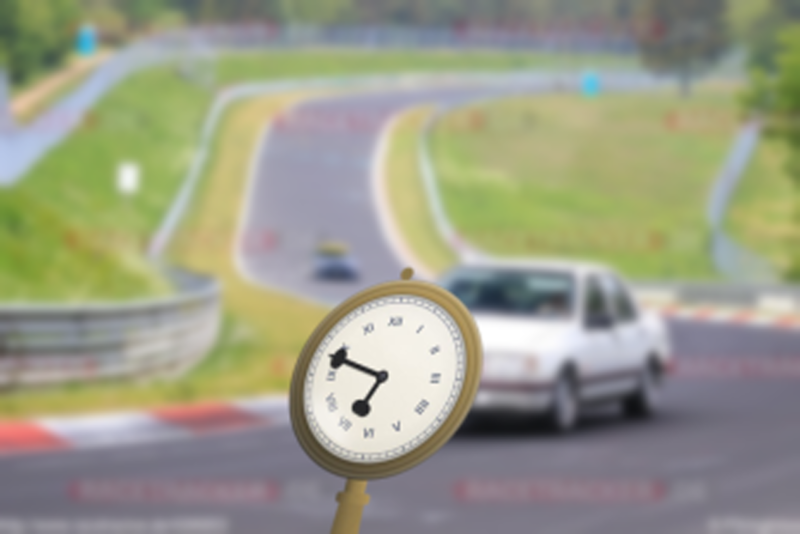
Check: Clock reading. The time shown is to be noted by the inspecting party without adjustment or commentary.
6:48
